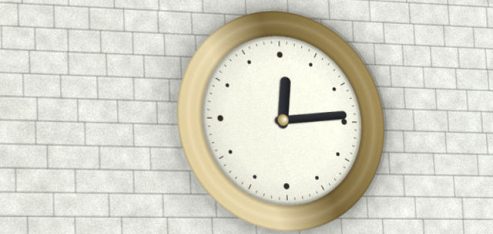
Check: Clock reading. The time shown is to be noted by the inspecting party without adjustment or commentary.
12:14
